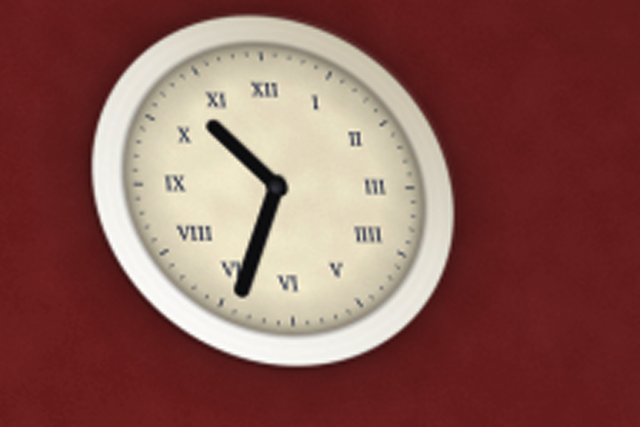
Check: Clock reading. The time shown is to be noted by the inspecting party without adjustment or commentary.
10:34
